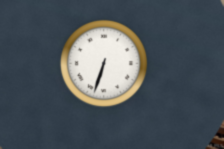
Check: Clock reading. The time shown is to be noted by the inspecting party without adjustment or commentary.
6:33
